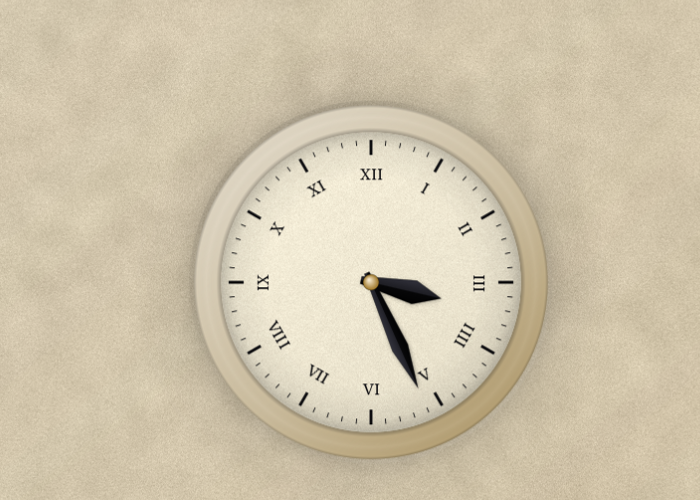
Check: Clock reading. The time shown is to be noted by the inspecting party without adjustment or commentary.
3:26
